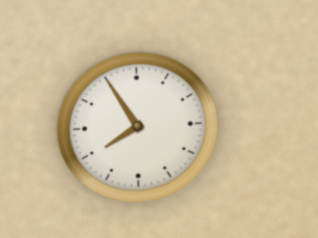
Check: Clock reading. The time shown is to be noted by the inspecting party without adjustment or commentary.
7:55
